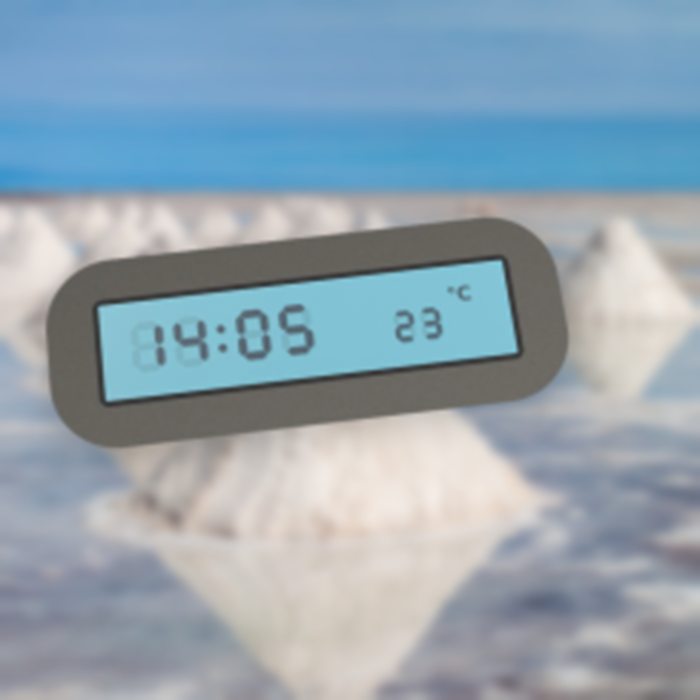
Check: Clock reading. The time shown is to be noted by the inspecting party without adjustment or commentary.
14:05
